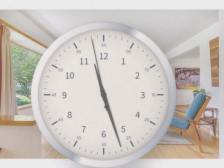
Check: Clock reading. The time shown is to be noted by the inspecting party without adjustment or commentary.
11:26:58
